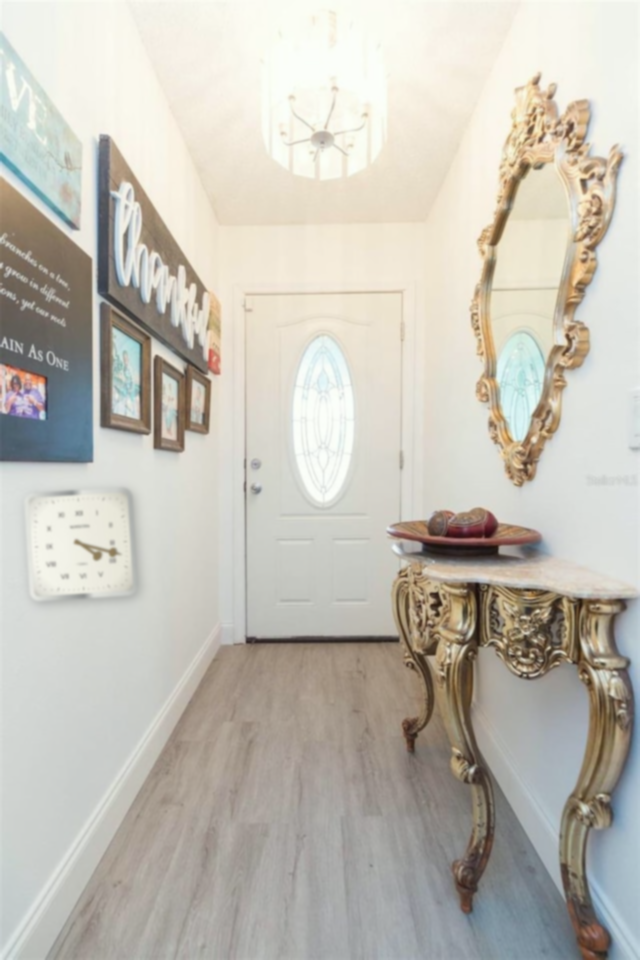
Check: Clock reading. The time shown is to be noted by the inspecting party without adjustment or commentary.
4:18
